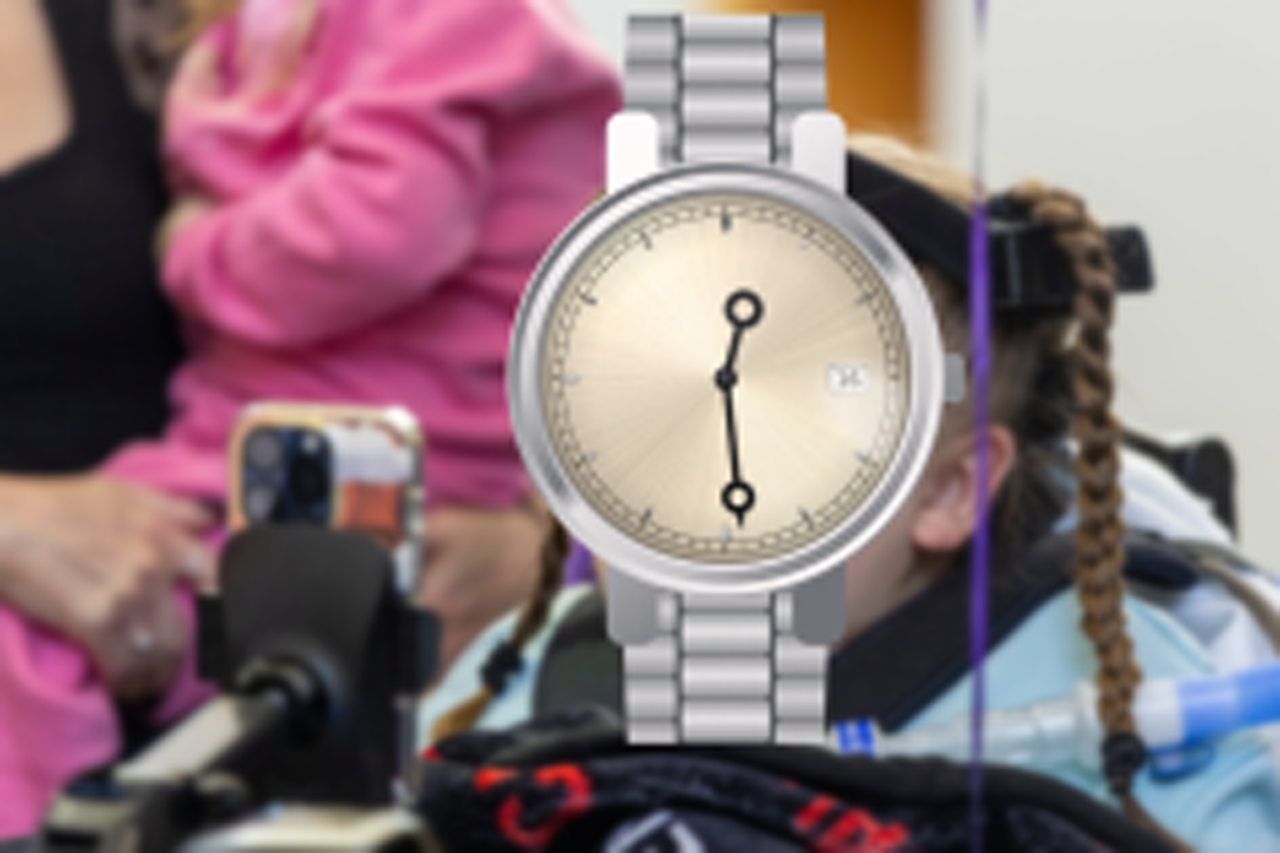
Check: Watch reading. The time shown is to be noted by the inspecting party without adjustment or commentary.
12:29
